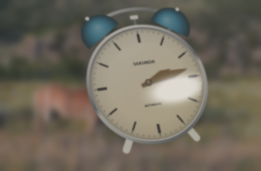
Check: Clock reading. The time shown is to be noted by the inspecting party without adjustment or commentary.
2:13
